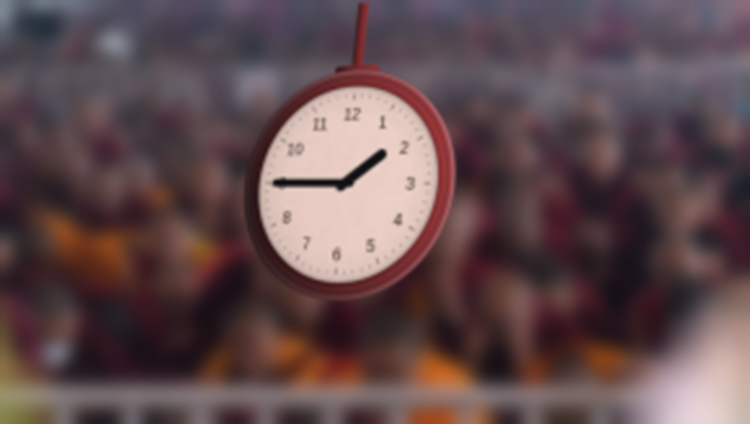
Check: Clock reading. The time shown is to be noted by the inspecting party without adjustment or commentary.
1:45
